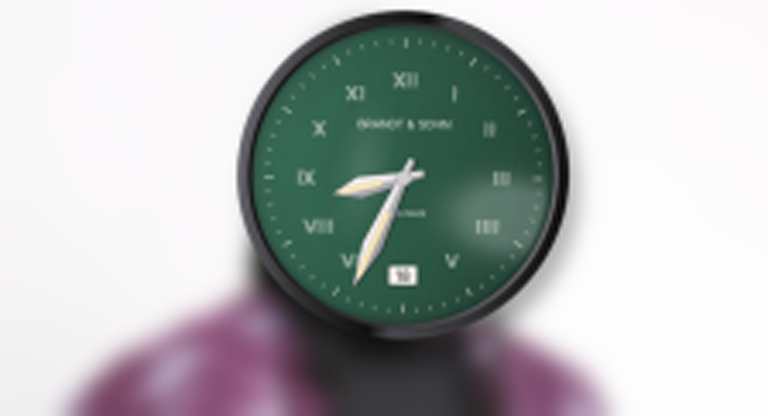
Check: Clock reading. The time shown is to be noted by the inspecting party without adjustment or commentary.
8:34
